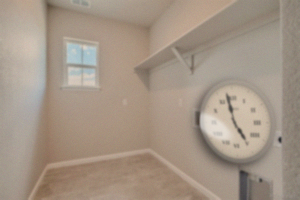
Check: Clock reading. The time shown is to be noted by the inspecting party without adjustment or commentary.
4:58
